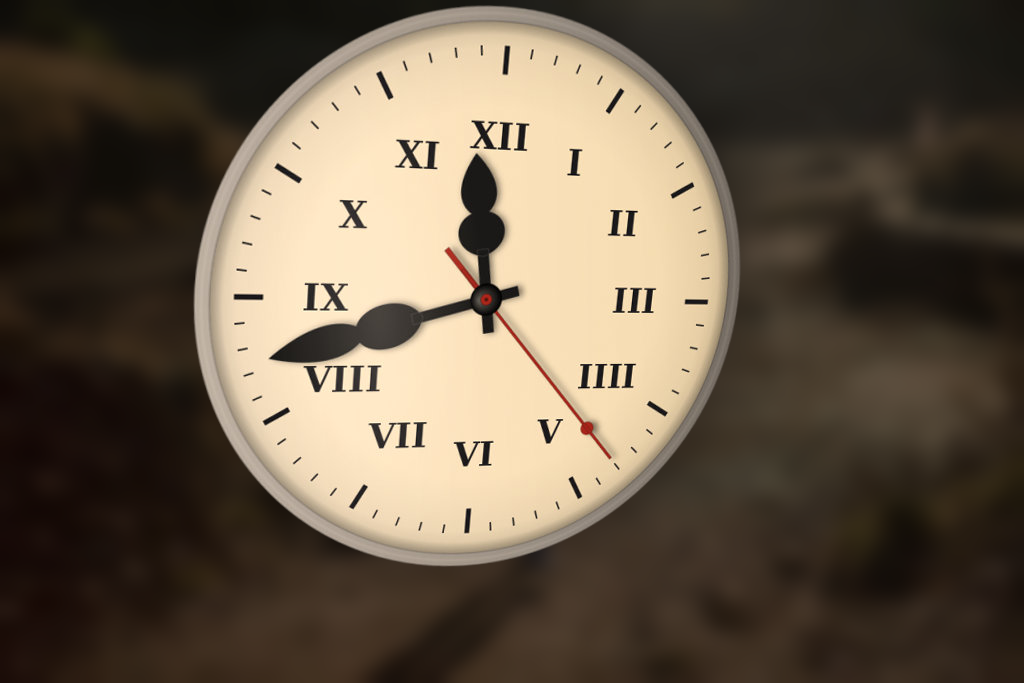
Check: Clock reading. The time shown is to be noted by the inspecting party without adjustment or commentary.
11:42:23
